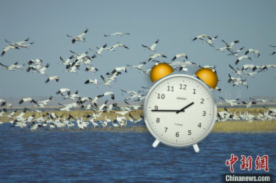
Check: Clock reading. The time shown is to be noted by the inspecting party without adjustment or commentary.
1:44
